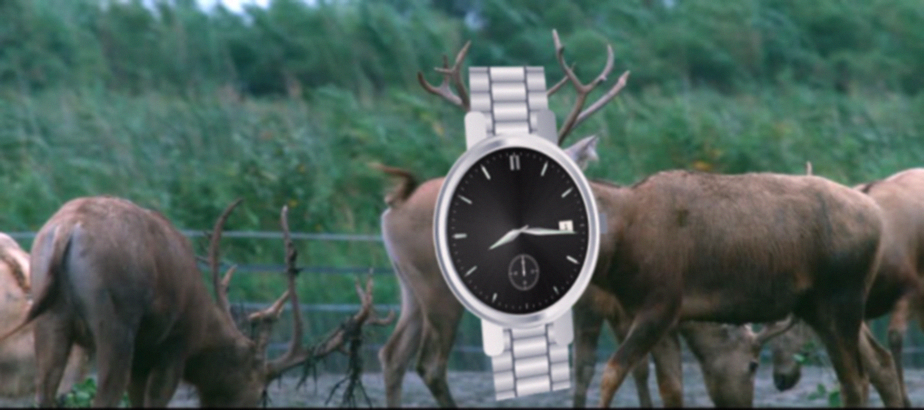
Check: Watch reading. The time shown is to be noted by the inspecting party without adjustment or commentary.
8:16
